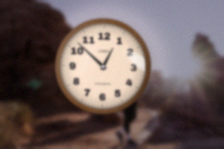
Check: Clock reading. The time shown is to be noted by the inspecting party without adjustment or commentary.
12:52
